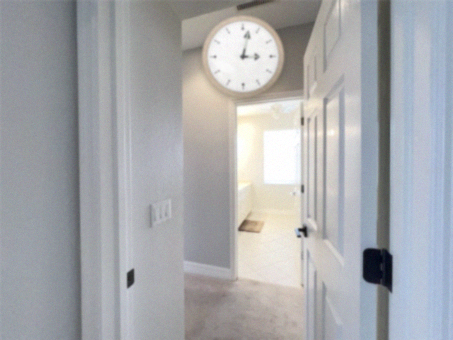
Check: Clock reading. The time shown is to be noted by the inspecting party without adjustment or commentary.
3:02
